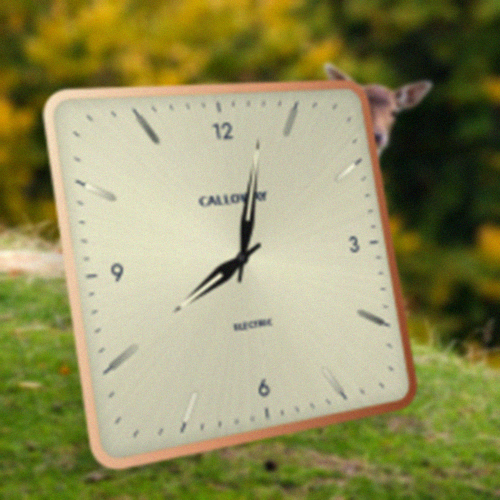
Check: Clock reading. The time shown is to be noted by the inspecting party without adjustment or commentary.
8:03
